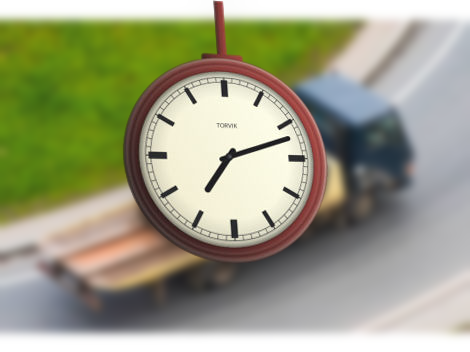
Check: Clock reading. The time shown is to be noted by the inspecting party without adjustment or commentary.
7:12
